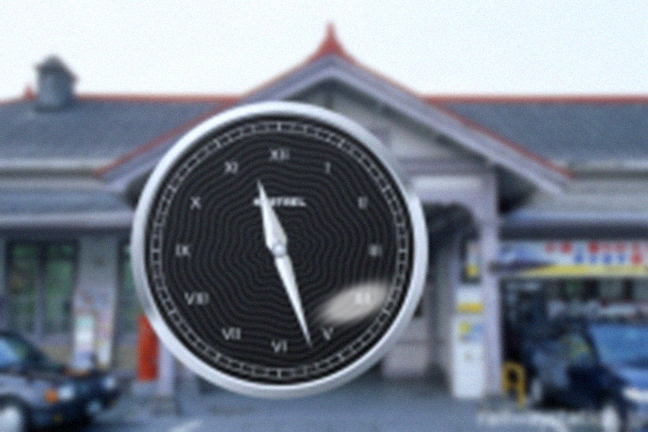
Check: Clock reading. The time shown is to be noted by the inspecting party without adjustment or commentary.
11:27
